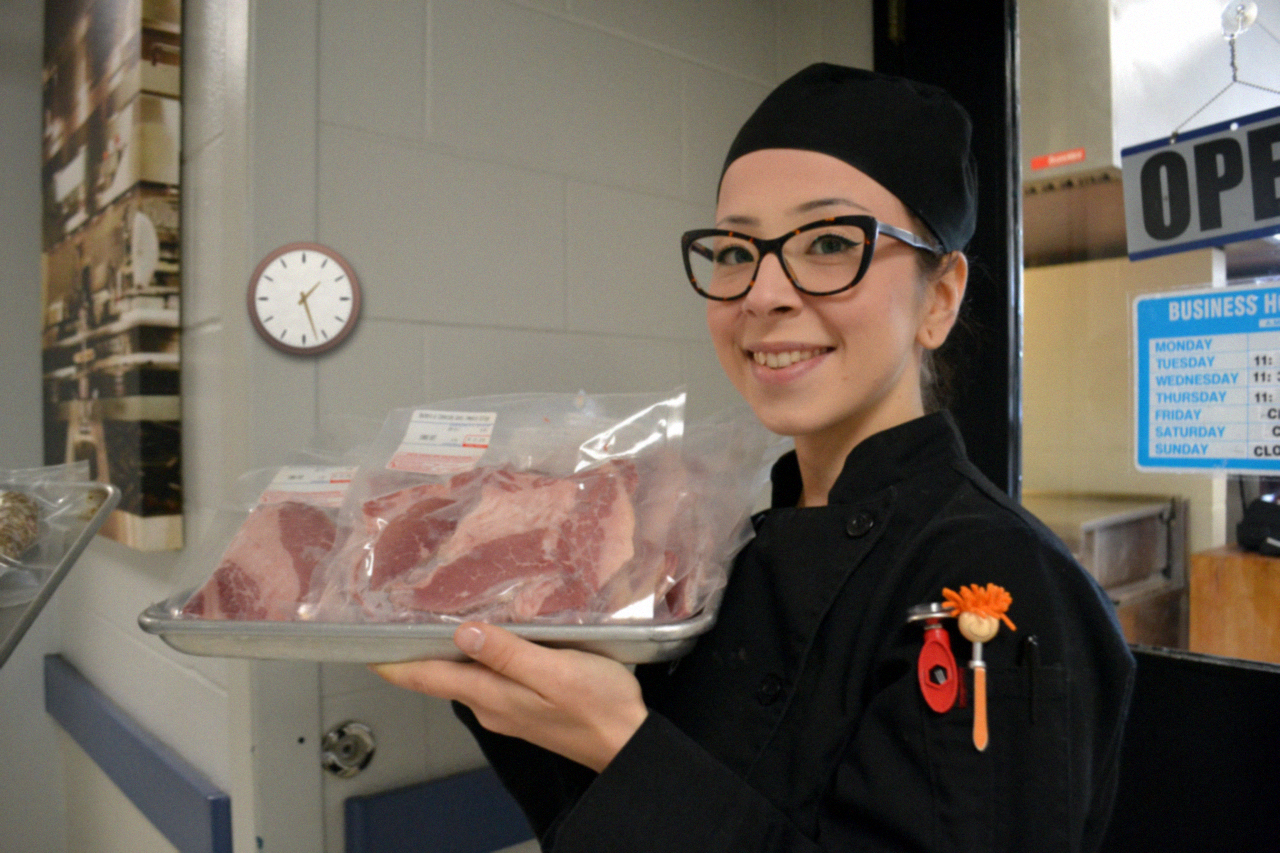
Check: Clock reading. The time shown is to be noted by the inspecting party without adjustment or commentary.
1:27
